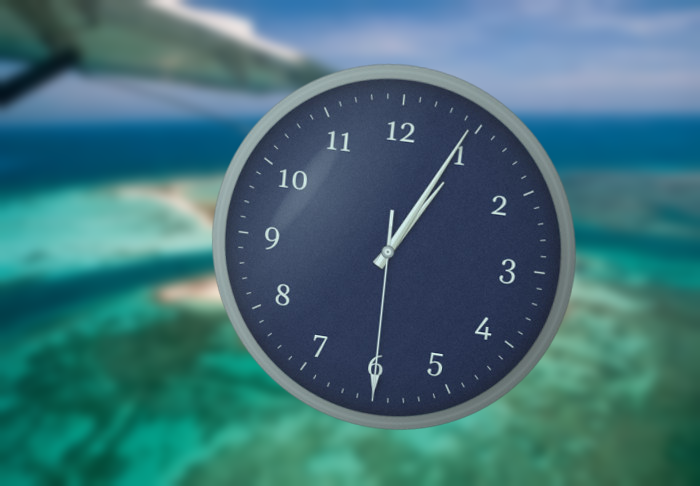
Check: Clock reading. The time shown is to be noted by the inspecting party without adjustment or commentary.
1:04:30
